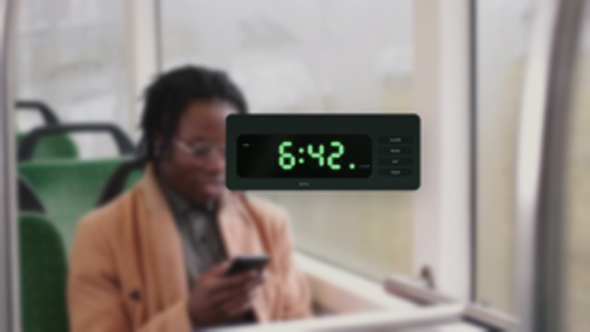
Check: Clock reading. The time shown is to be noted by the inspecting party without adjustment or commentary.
6:42
